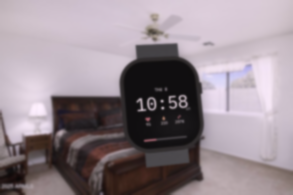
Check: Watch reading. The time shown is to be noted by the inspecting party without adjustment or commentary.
10:58
